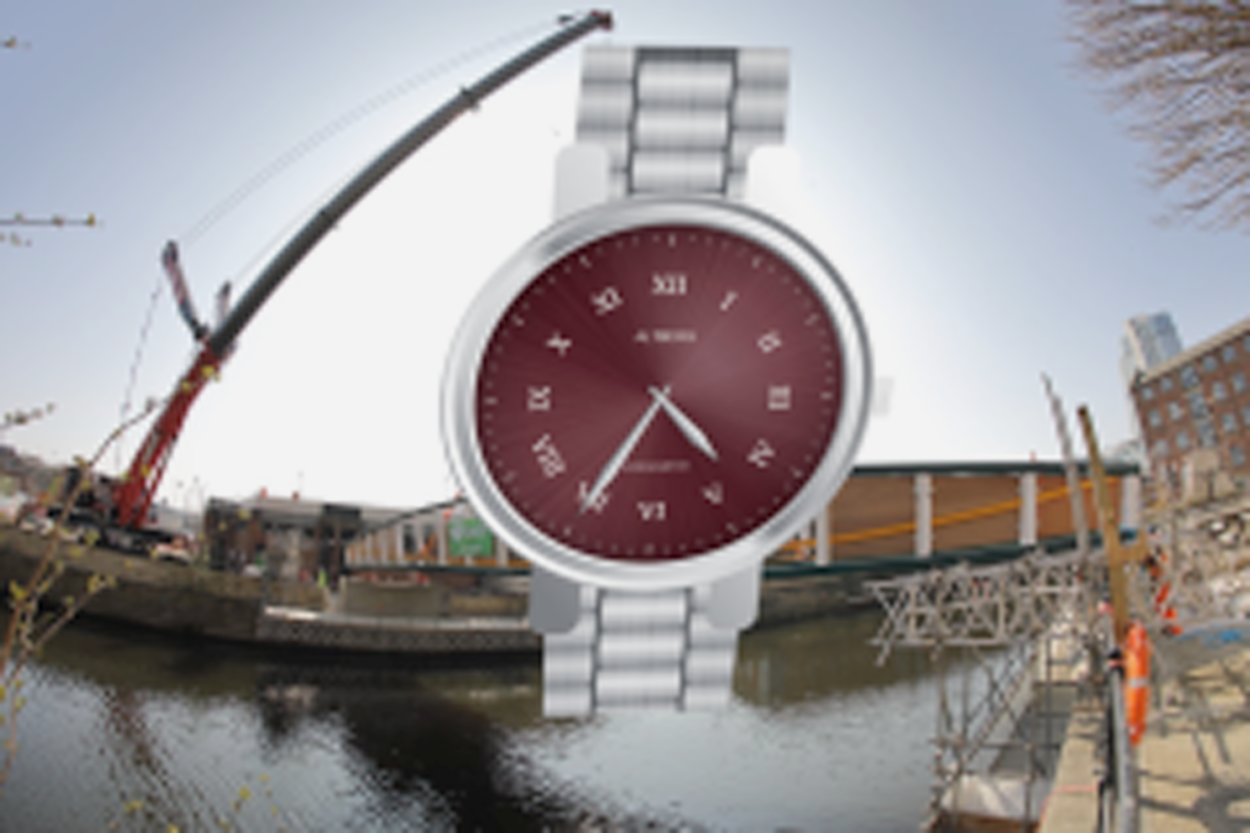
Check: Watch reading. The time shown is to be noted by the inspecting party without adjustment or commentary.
4:35
